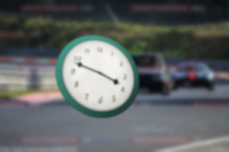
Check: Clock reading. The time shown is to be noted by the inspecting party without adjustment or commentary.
3:48
